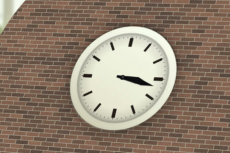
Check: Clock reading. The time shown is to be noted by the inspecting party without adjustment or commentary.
3:17
